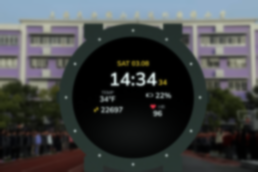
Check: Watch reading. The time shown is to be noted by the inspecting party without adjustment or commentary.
14:34
